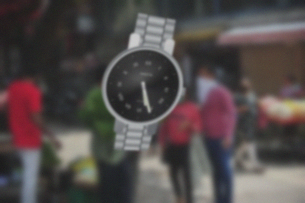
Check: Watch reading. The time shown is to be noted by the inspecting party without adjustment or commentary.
5:26
